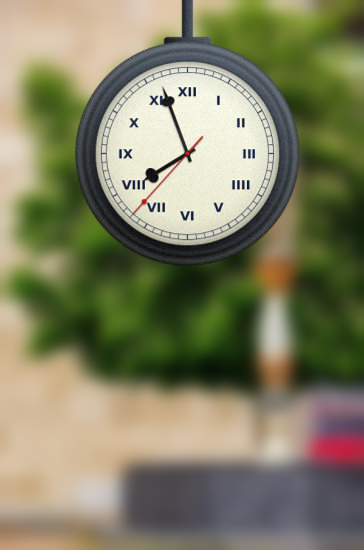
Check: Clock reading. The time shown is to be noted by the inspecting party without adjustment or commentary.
7:56:37
